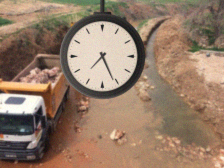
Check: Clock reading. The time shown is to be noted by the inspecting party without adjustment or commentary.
7:26
